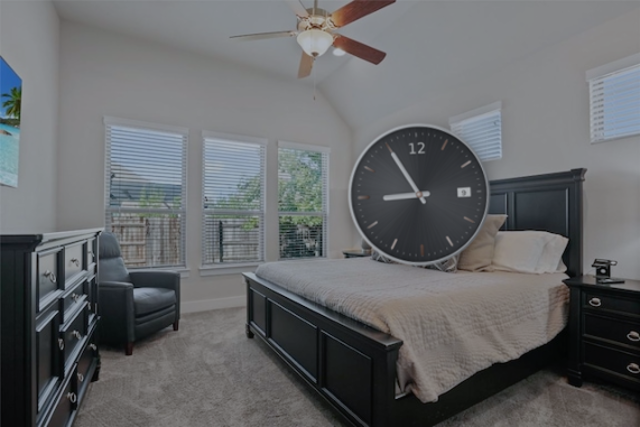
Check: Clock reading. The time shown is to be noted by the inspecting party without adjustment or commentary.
8:55
